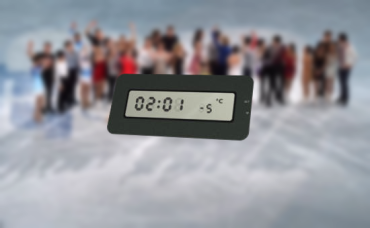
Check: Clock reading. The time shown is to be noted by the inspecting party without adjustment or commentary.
2:01
